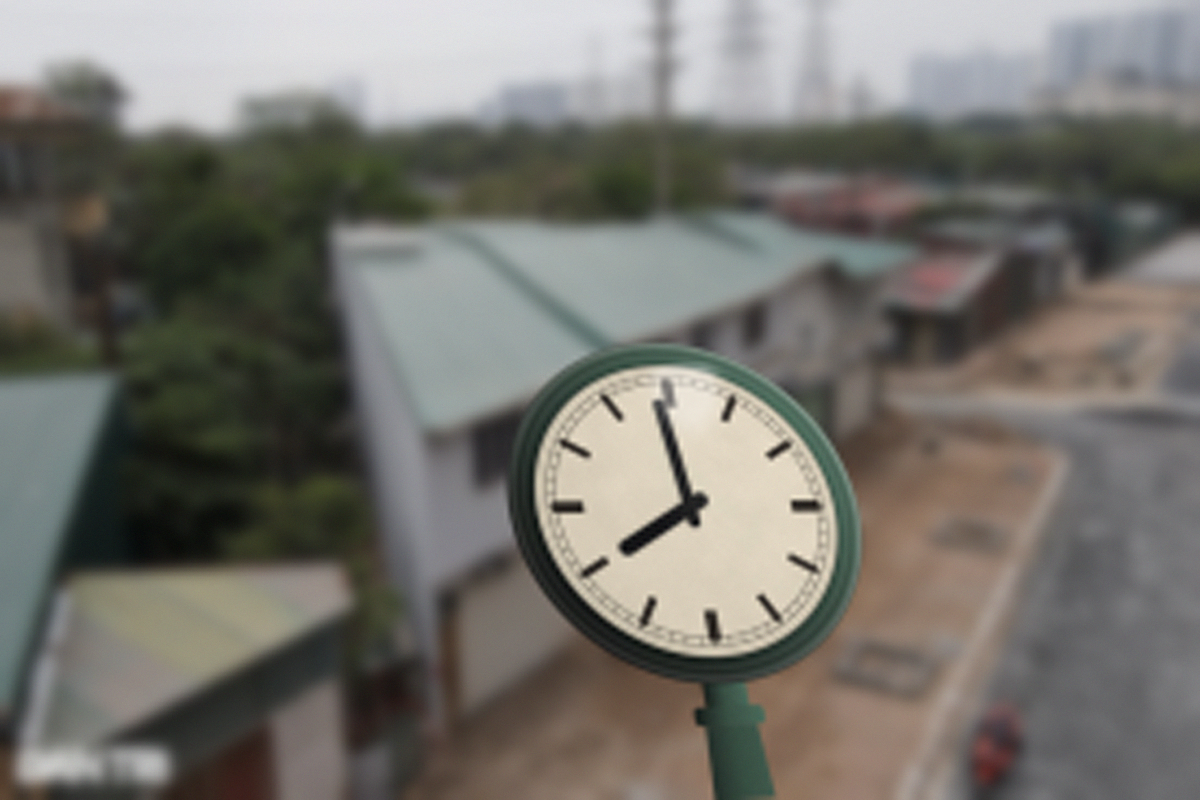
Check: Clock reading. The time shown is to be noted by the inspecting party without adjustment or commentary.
7:59
